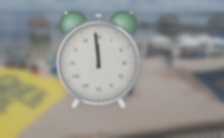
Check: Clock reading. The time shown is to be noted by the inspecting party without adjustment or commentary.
11:59
